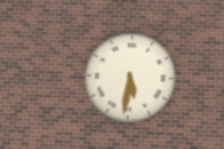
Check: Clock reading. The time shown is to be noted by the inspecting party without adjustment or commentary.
5:31
